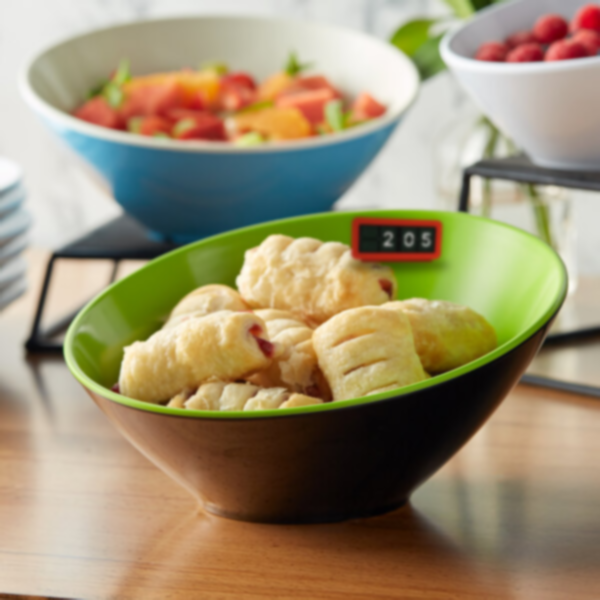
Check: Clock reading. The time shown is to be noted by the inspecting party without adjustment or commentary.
2:05
